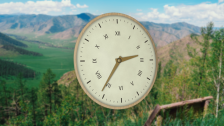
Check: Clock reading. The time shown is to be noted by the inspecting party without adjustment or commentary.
2:36
